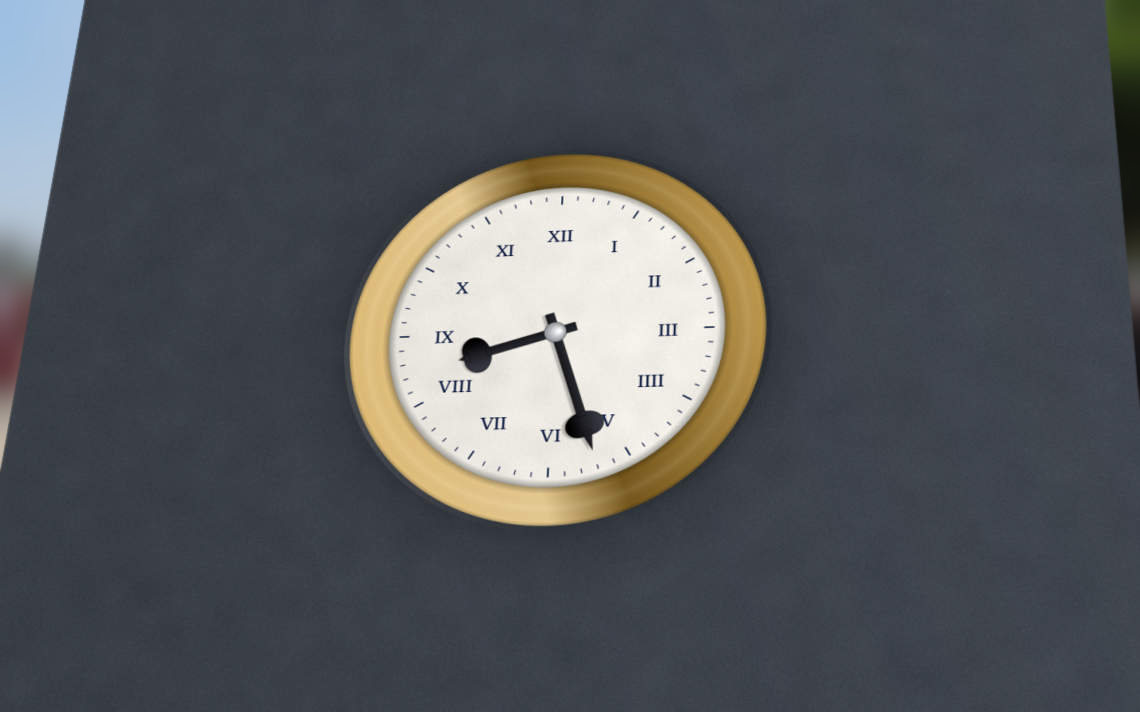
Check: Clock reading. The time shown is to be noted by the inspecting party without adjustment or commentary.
8:27
